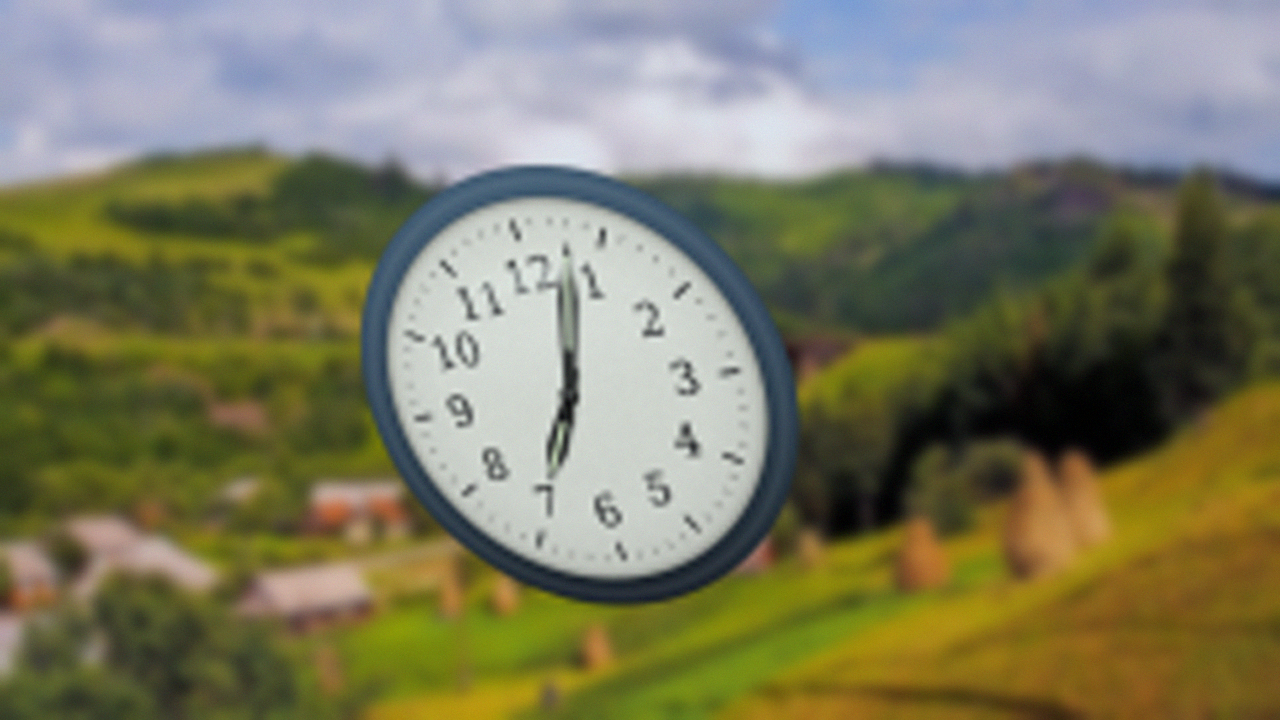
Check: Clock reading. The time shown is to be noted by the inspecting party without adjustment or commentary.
7:03
